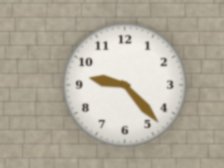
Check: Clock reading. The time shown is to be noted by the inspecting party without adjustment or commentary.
9:23
